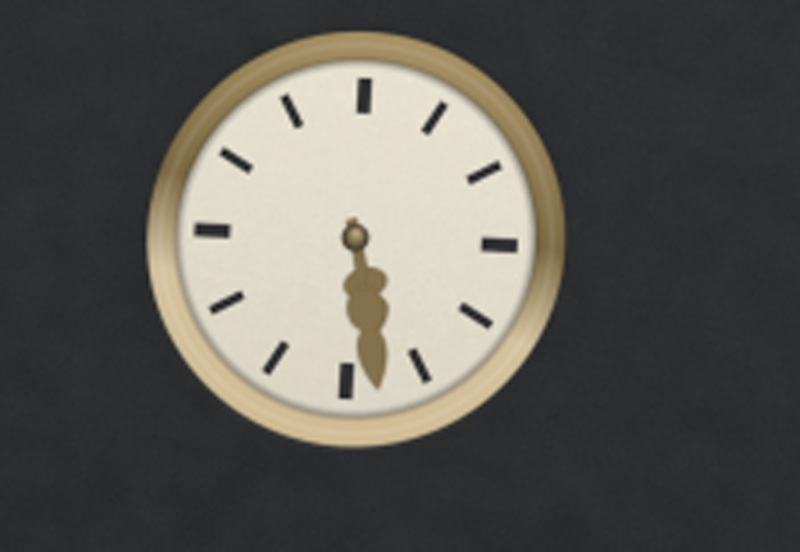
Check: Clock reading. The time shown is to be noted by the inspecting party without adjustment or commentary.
5:28
